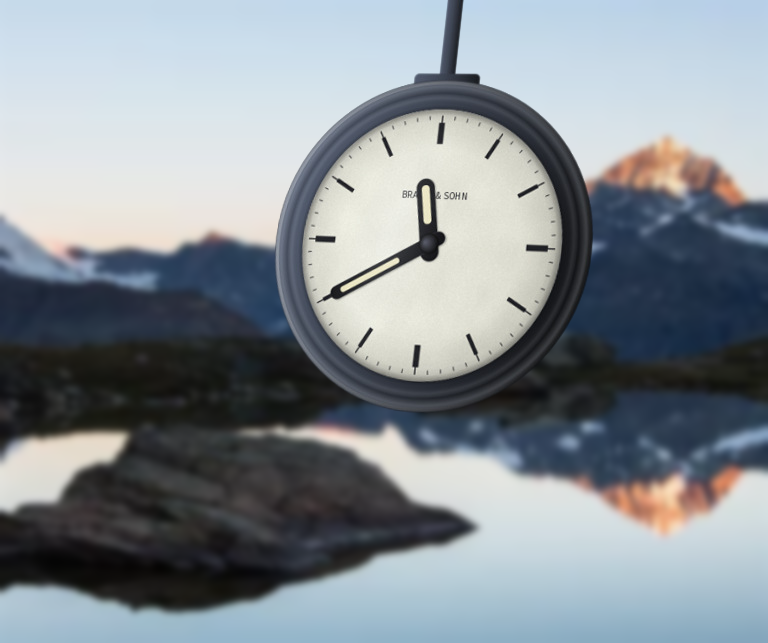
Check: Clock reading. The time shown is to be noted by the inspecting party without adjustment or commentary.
11:40
